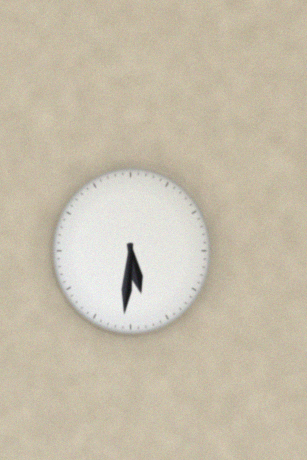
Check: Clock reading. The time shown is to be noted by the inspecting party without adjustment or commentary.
5:31
